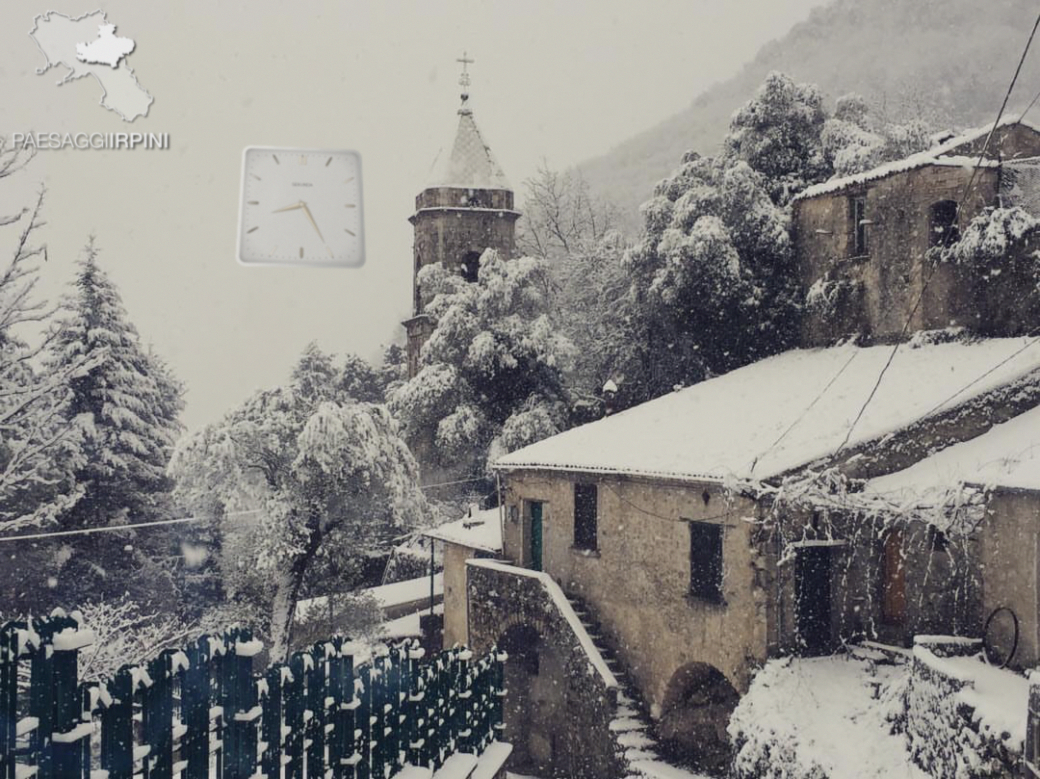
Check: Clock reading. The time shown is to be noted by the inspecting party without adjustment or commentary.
8:25
